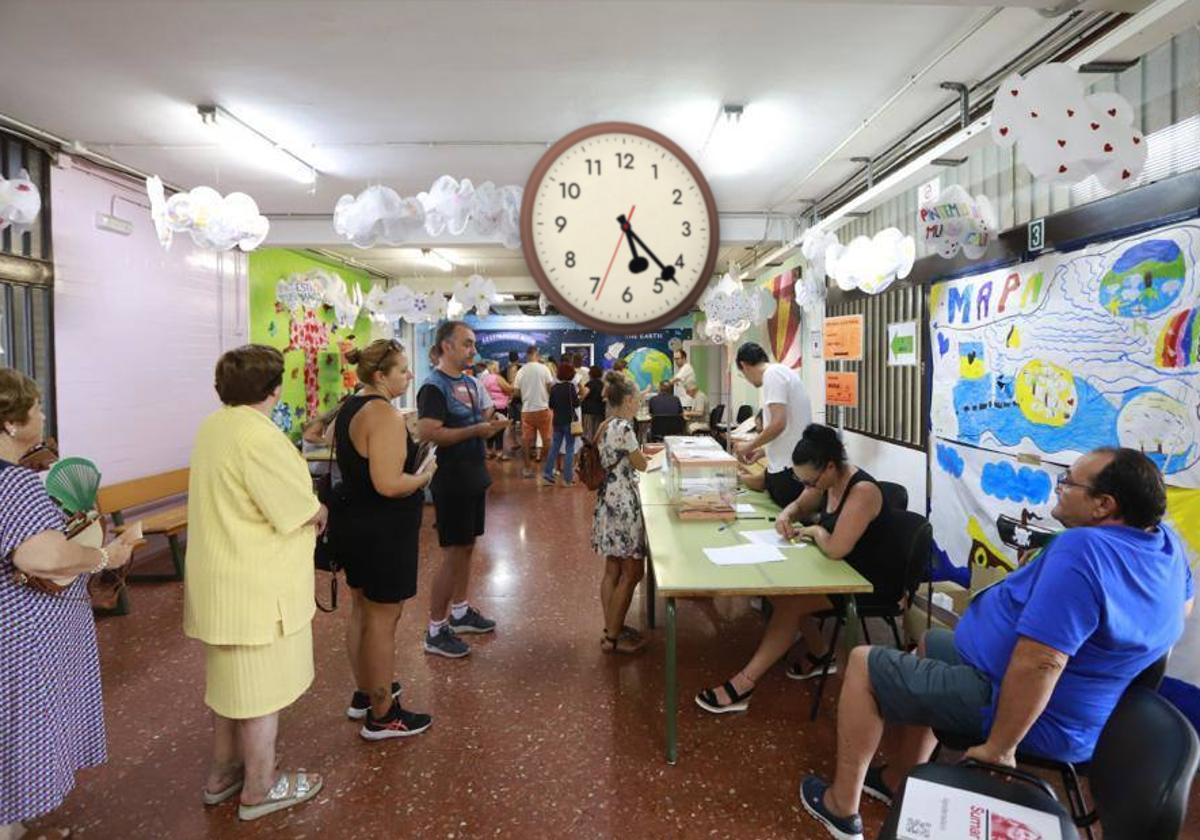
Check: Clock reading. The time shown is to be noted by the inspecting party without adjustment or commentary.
5:22:34
